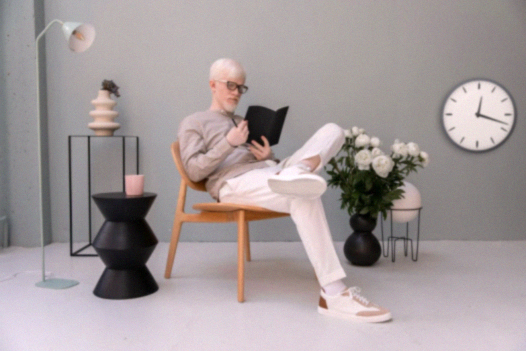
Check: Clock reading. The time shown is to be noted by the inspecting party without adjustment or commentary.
12:18
